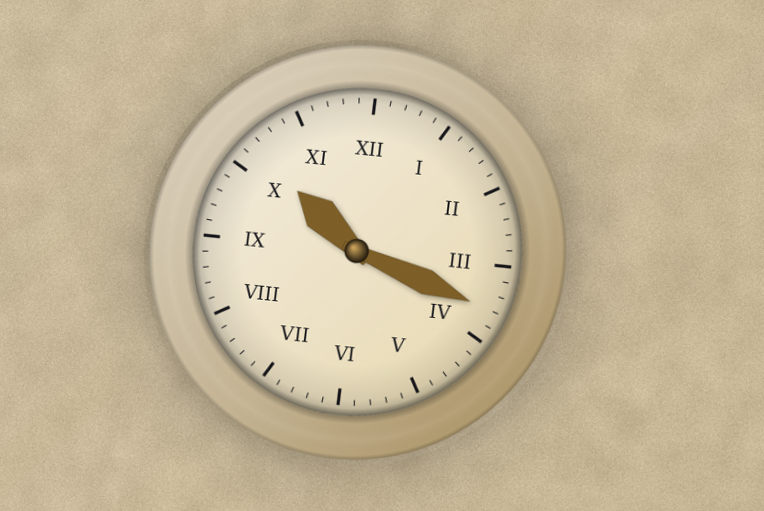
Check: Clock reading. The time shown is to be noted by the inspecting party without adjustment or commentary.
10:18
